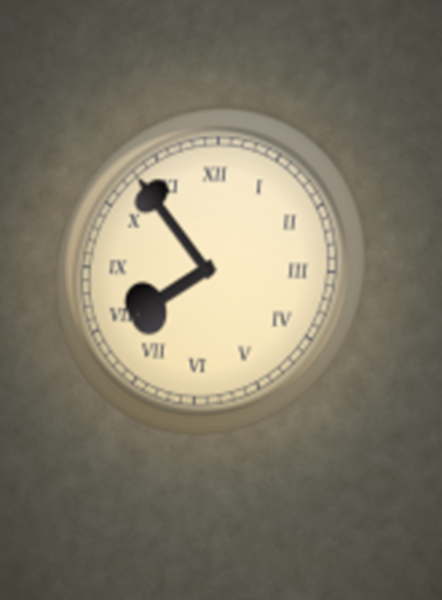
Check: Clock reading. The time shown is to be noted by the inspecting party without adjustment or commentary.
7:53
